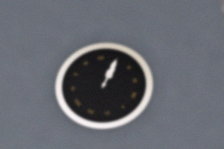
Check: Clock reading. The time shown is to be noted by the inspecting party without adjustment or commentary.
1:05
